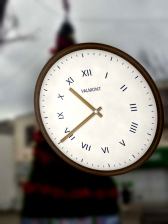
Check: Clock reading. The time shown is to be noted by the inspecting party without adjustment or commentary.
10:40
